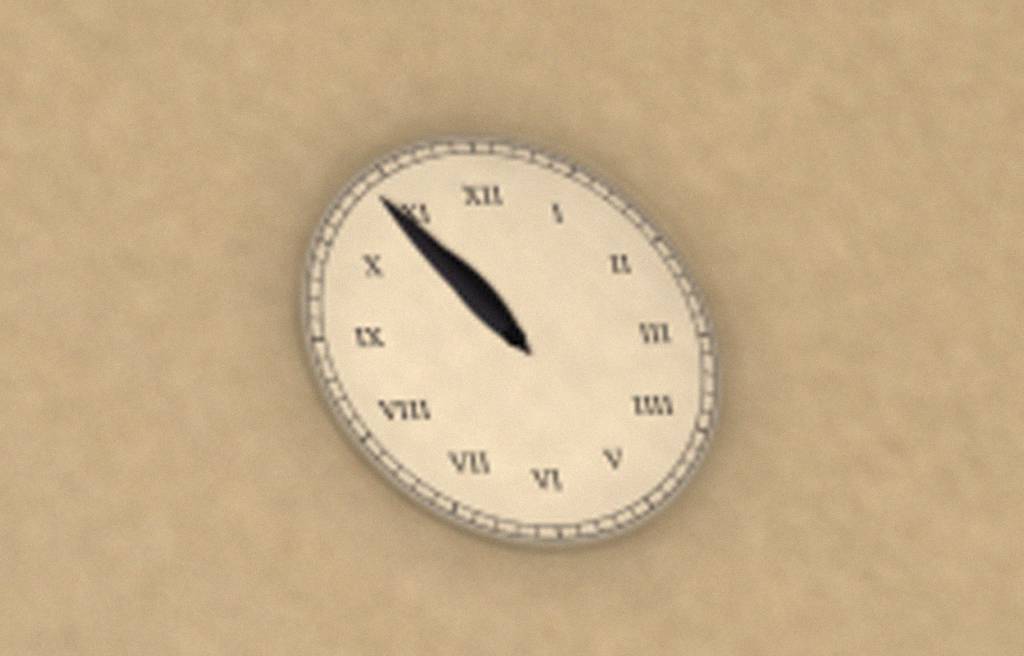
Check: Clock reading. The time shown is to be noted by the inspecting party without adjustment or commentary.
10:54
